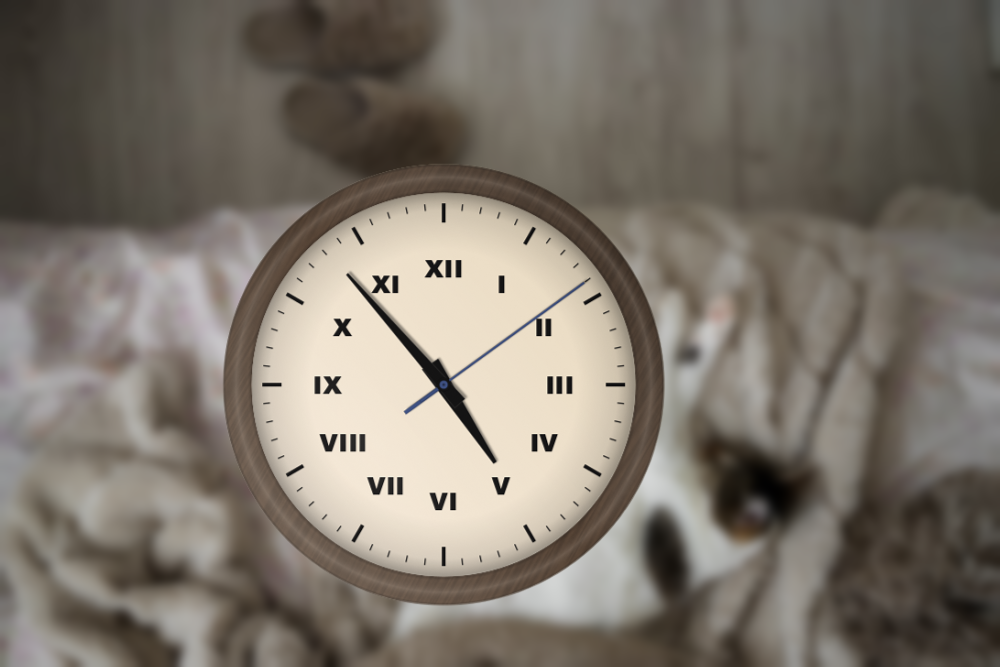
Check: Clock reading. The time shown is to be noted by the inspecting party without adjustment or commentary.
4:53:09
